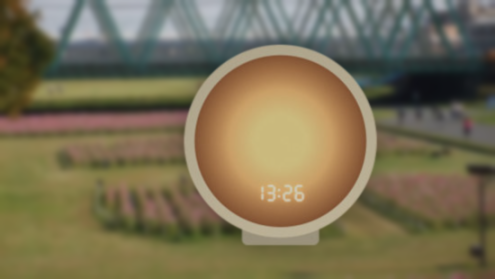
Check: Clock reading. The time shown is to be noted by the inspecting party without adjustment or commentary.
13:26
